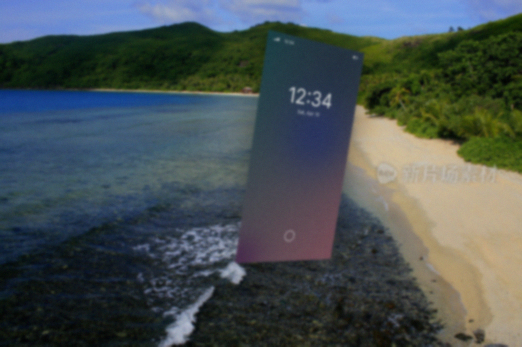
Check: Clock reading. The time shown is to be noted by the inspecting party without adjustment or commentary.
12:34
